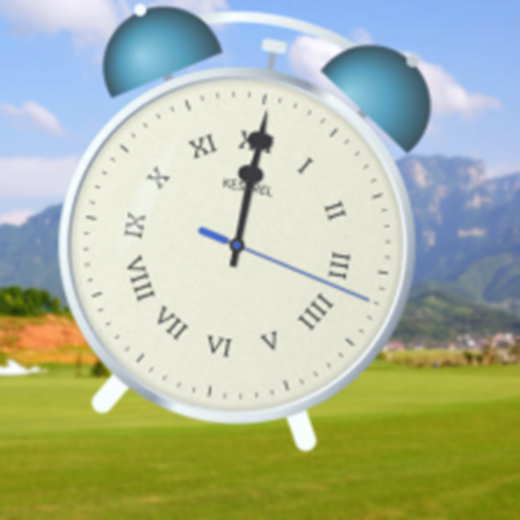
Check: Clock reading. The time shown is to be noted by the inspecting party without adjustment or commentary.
12:00:17
